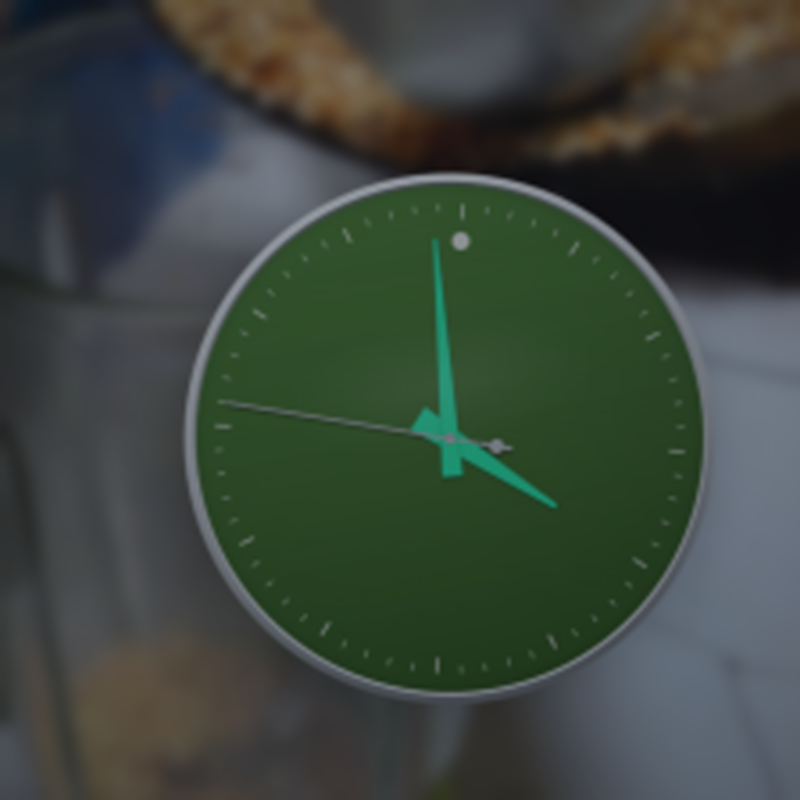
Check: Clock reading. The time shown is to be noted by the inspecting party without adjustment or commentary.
3:58:46
